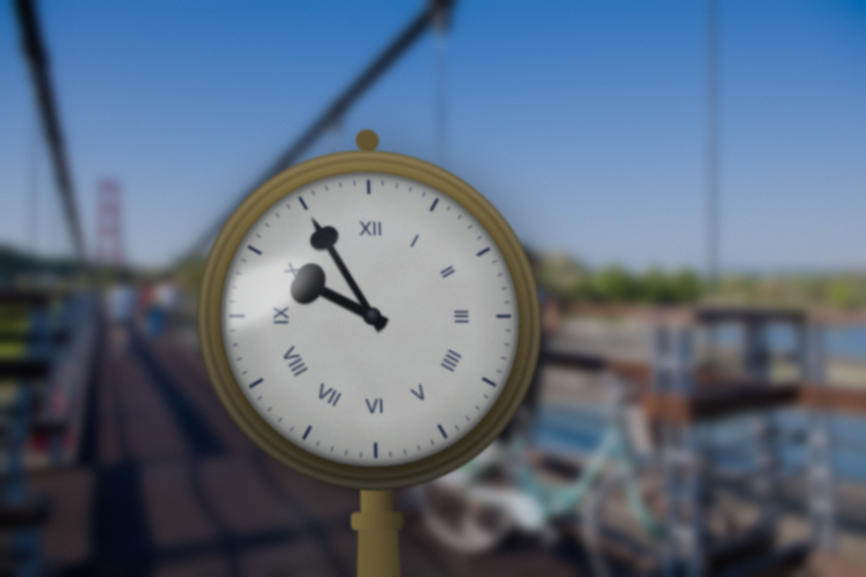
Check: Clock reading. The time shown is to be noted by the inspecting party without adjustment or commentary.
9:55
